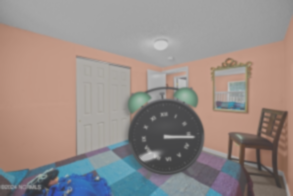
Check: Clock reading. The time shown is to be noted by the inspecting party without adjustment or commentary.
3:16
